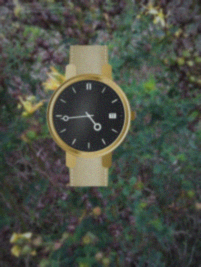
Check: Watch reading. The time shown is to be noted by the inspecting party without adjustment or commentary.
4:44
